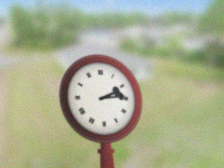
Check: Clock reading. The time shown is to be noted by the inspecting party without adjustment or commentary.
2:14
